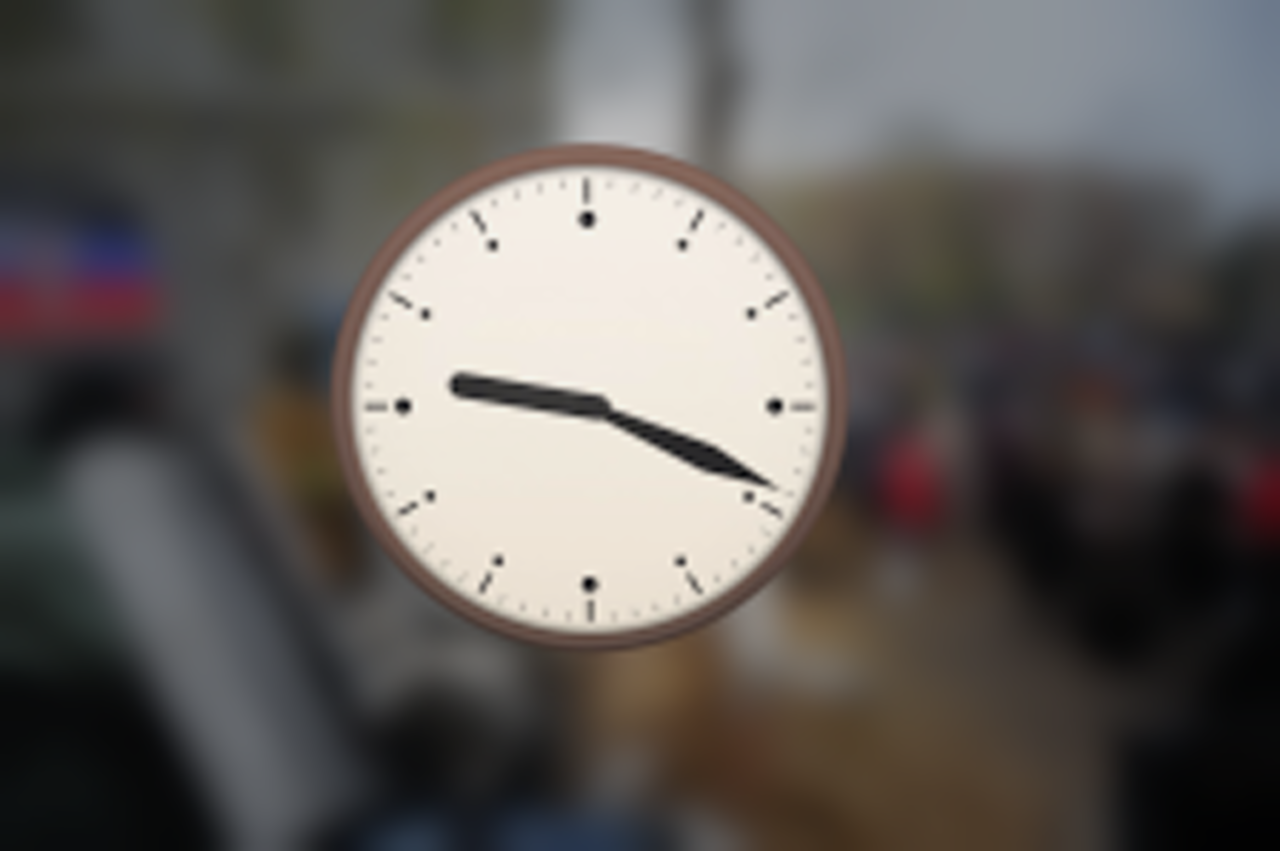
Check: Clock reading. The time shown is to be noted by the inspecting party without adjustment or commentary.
9:19
